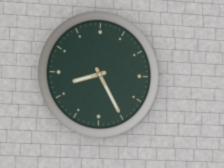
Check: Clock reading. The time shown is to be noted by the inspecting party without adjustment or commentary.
8:25
